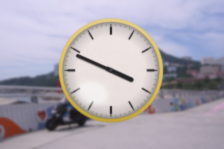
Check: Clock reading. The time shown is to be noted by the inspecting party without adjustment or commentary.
3:49
